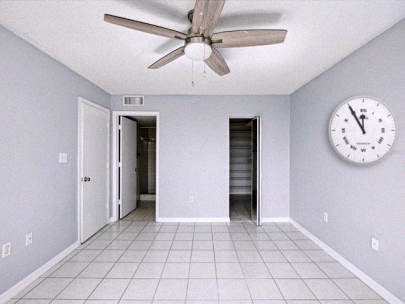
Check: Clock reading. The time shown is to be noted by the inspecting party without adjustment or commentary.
11:55
